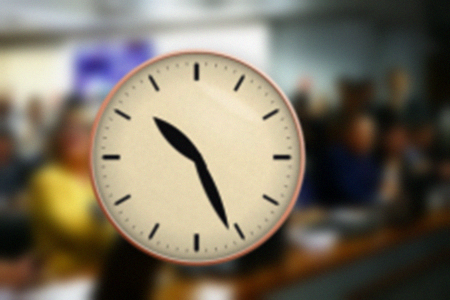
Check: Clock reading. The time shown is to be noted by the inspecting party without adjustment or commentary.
10:26
